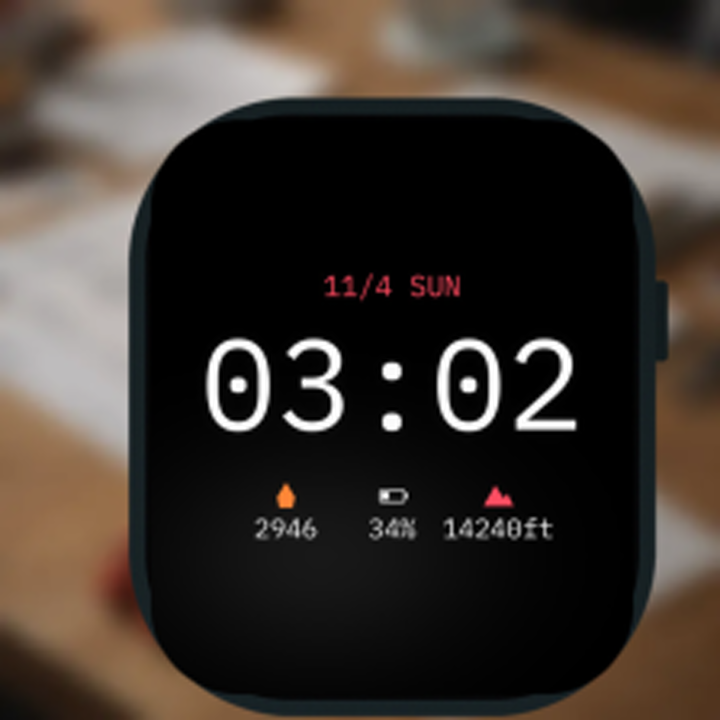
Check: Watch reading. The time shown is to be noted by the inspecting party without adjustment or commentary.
3:02
